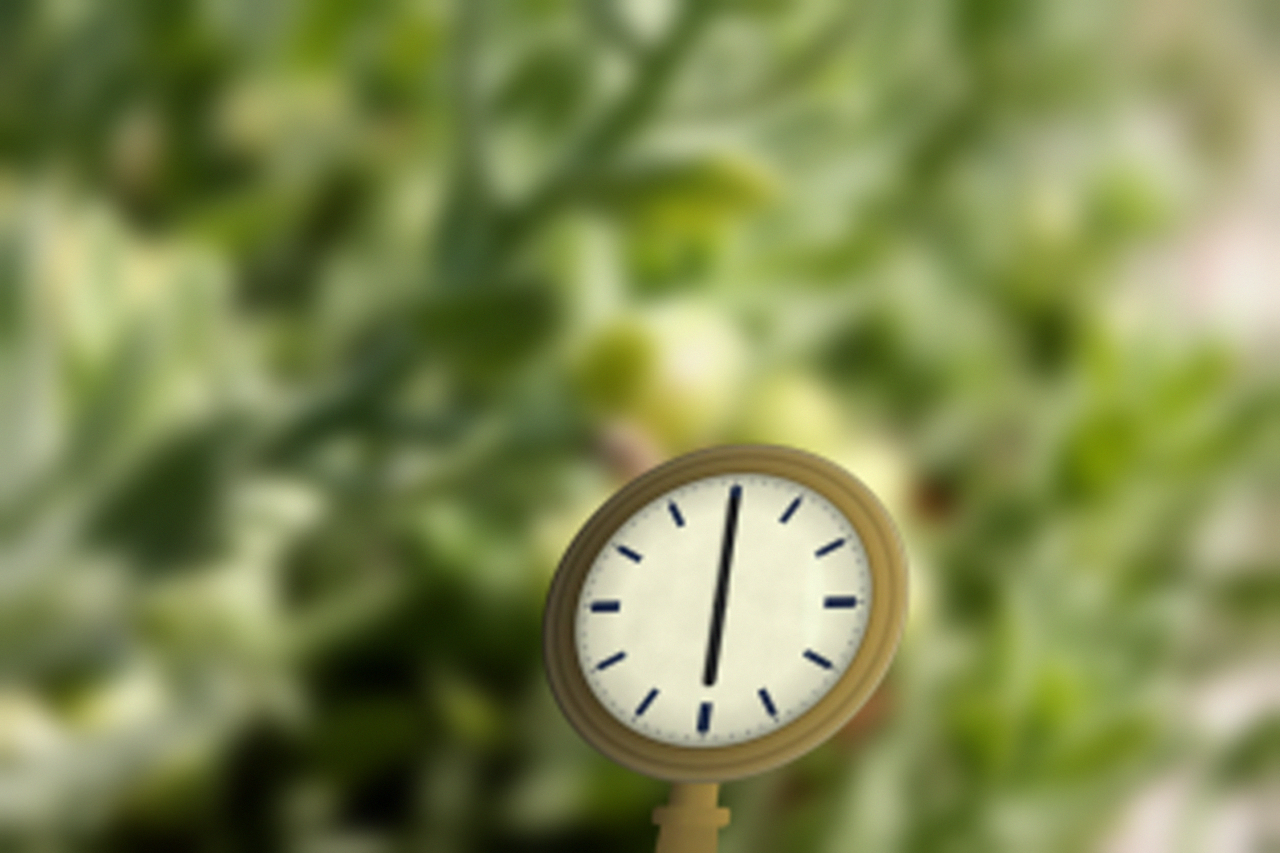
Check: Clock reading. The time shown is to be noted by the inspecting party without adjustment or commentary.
6:00
